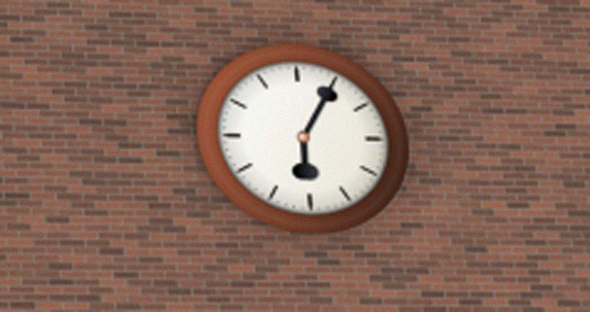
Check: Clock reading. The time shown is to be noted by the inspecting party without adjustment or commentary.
6:05
